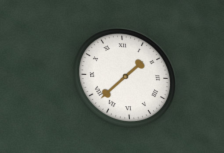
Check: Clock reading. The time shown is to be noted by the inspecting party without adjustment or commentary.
1:38
